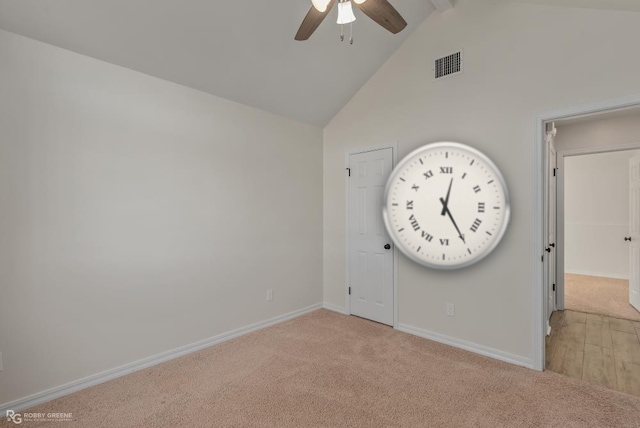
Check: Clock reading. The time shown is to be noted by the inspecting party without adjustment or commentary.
12:25
